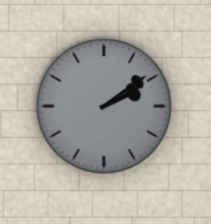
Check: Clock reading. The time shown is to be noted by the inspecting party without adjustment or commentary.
2:09
